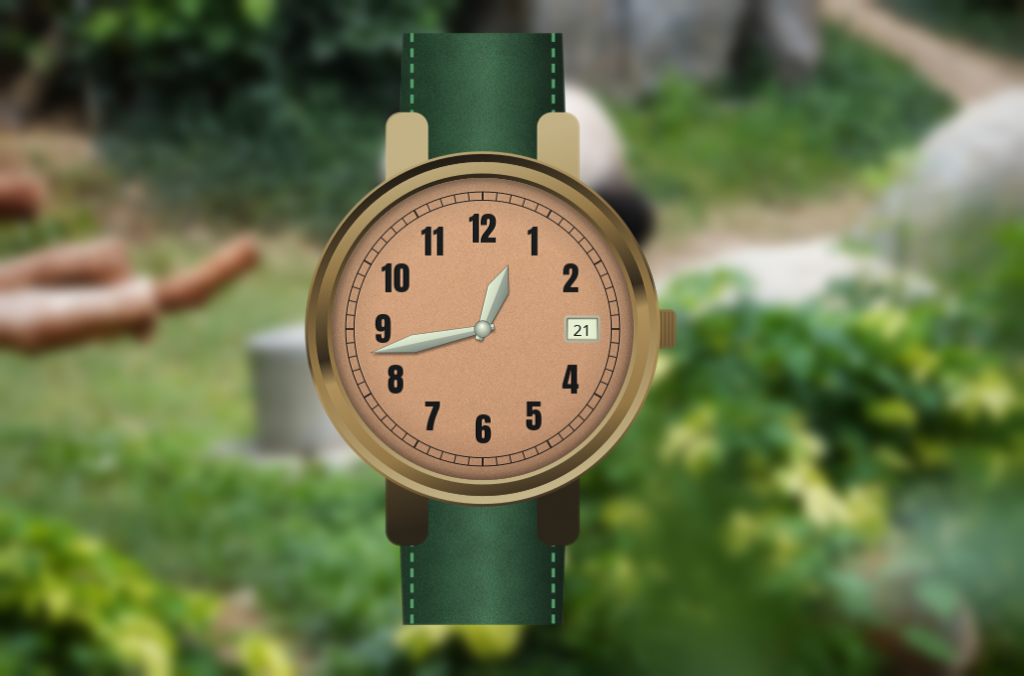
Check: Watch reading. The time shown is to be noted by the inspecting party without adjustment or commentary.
12:43
